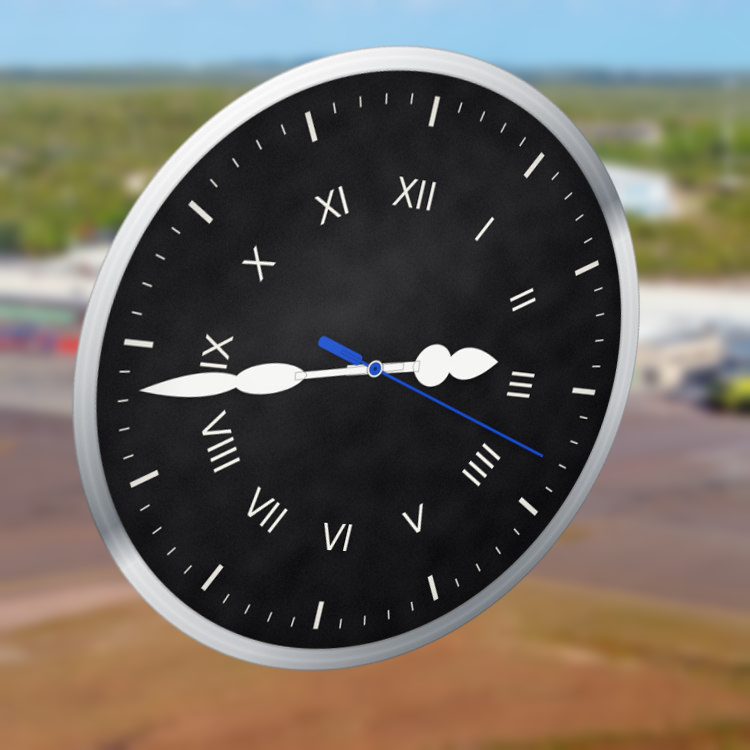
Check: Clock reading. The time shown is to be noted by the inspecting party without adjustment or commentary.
2:43:18
